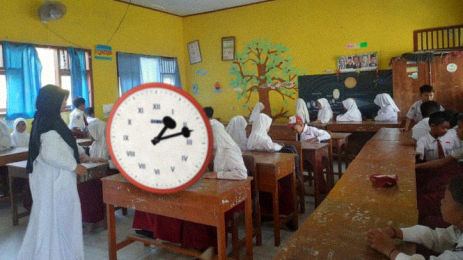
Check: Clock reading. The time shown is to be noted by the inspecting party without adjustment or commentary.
1:12
